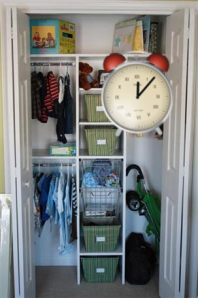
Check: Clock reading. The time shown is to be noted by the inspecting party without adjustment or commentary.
12:07
